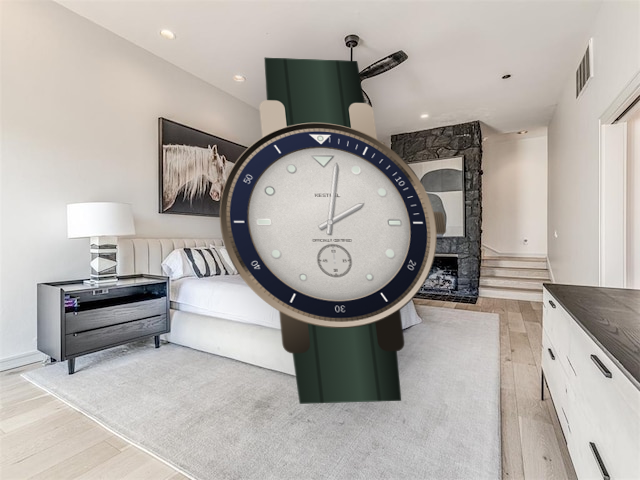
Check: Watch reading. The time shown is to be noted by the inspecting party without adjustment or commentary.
2:02
